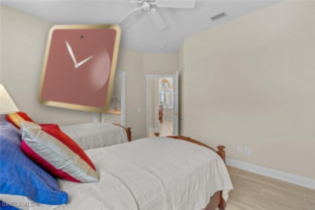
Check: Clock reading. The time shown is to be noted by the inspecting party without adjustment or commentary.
1:54
